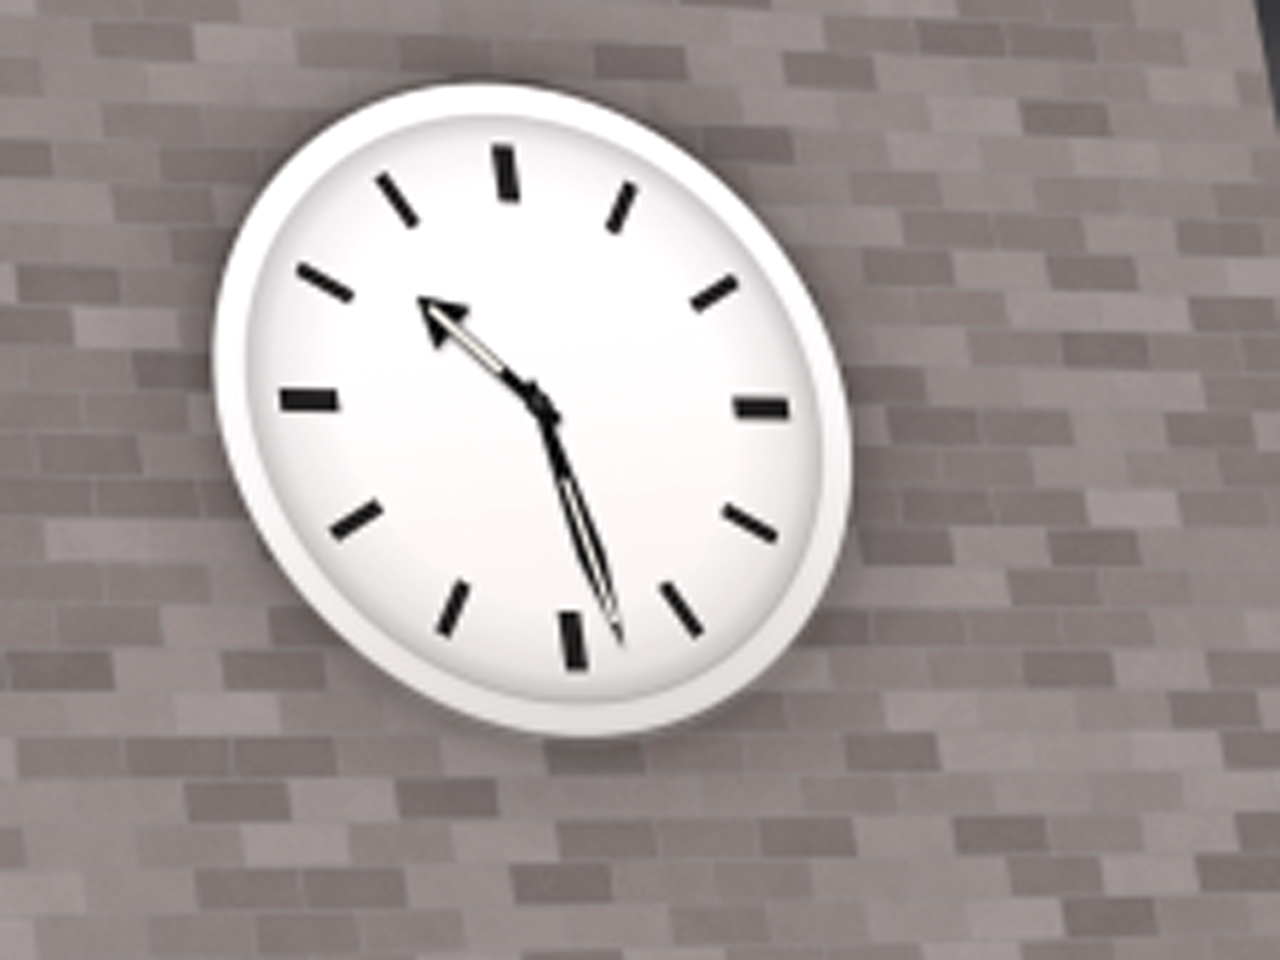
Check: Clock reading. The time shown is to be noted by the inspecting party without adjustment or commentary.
10:28
